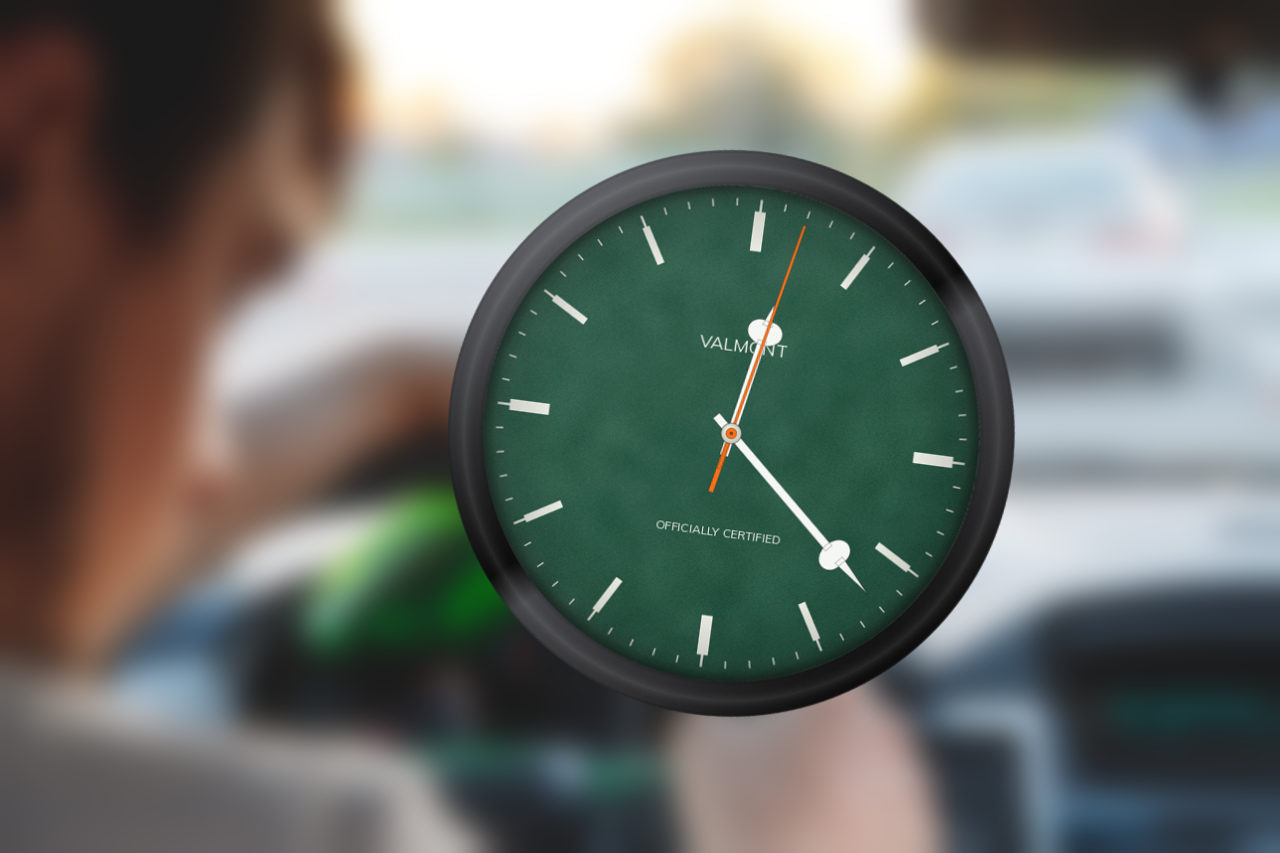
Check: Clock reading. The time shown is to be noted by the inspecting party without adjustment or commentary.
12:22:02
